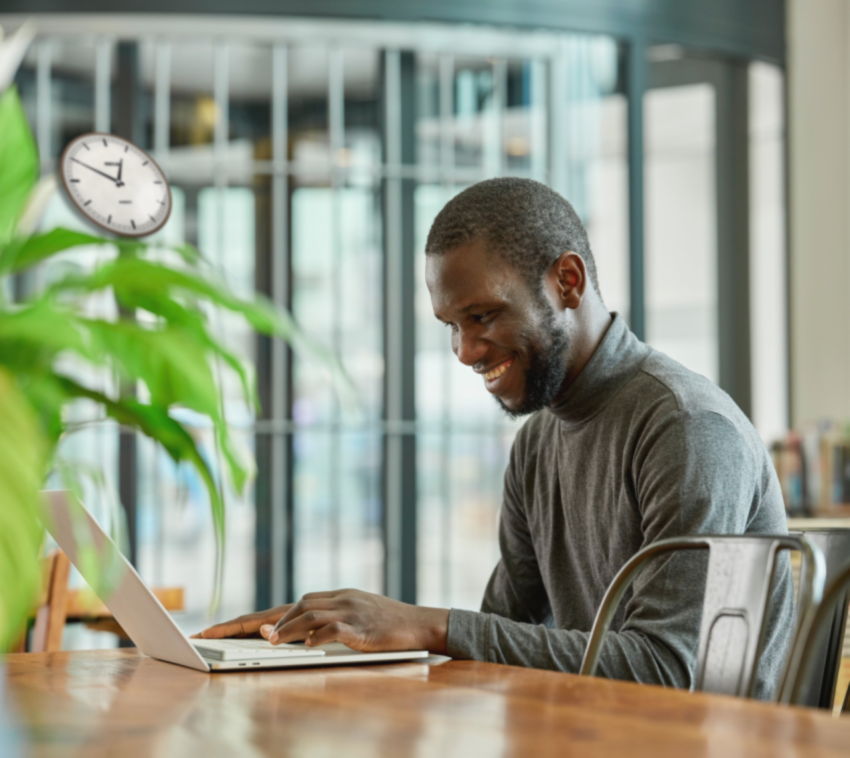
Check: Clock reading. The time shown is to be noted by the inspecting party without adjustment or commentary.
12:50
